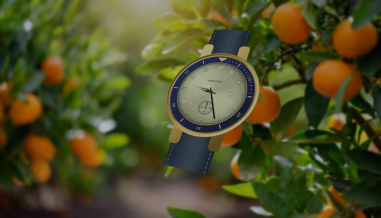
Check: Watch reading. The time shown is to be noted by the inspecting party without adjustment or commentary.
9:26
